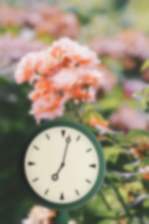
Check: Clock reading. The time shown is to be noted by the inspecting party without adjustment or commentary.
7:02
